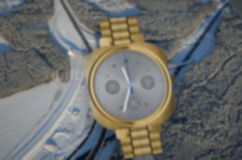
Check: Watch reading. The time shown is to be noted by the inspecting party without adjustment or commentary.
11:34
